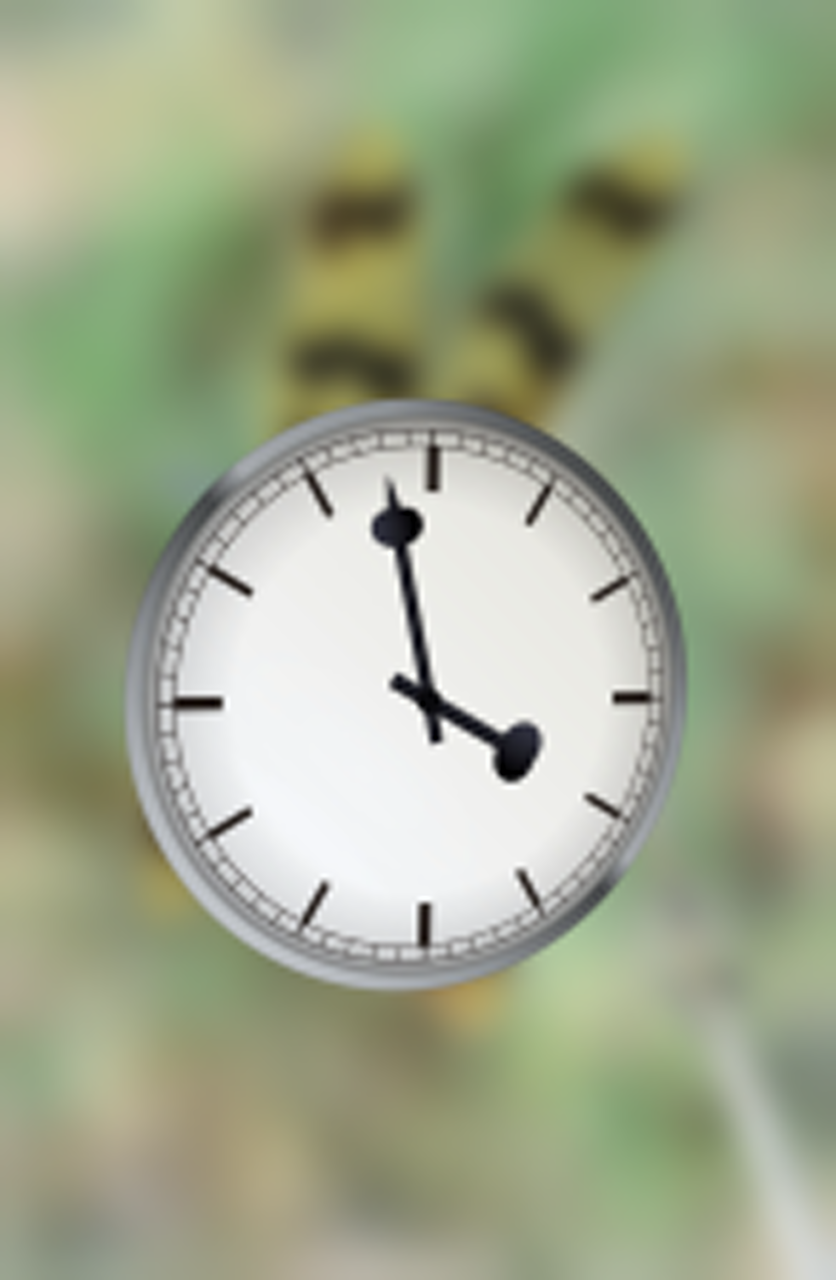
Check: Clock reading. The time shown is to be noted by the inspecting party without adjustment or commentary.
3:58
